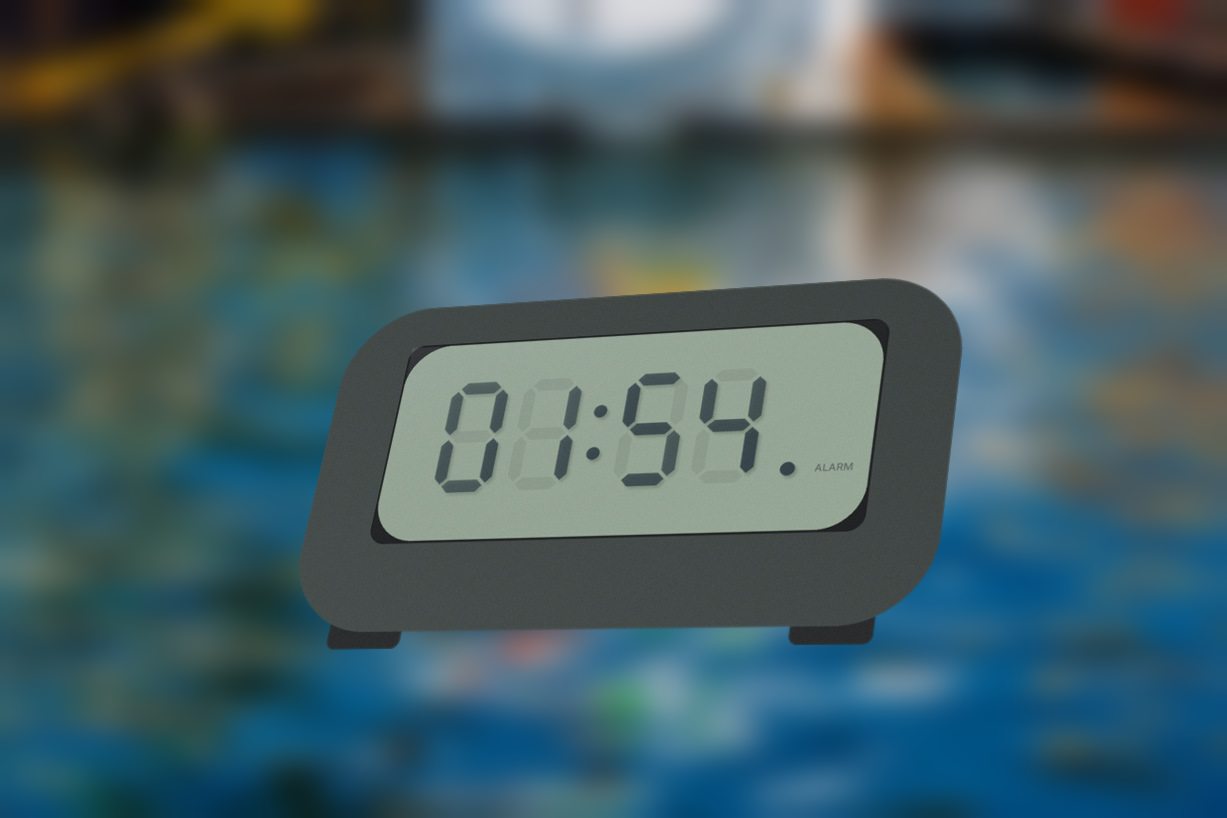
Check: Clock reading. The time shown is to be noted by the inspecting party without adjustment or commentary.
1:54
